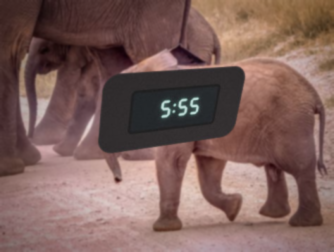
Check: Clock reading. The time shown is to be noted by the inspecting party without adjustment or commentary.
5:55
